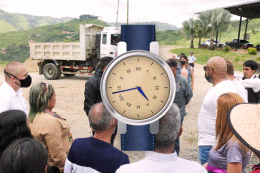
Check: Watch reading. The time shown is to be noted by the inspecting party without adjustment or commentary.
4:43
